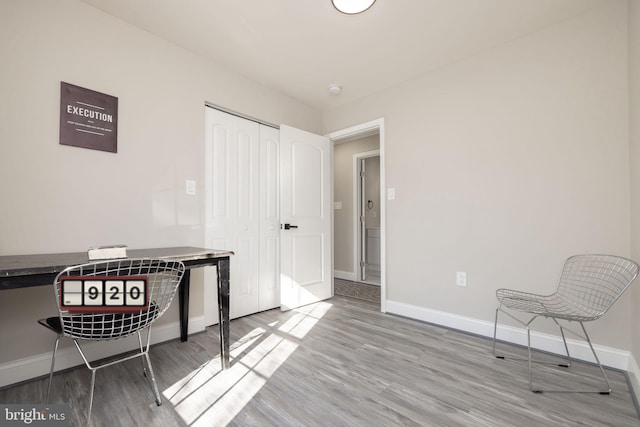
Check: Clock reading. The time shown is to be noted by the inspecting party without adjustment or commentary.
9:20
